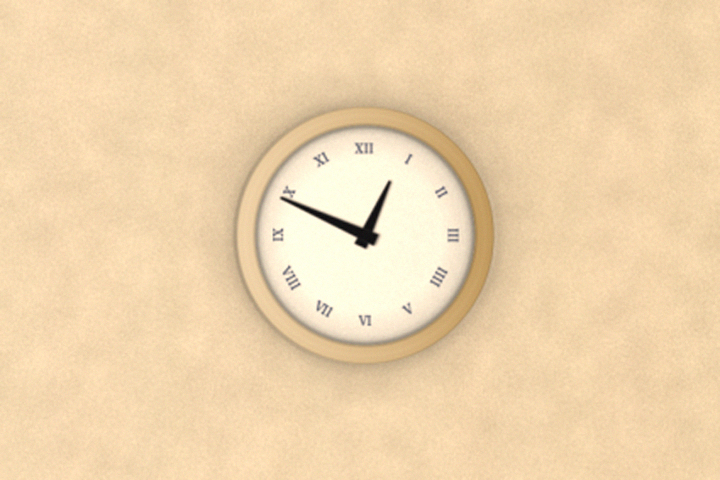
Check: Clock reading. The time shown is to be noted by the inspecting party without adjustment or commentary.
12:49
